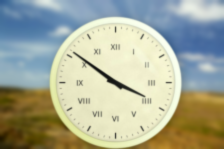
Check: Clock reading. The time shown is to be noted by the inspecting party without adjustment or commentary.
3:51
